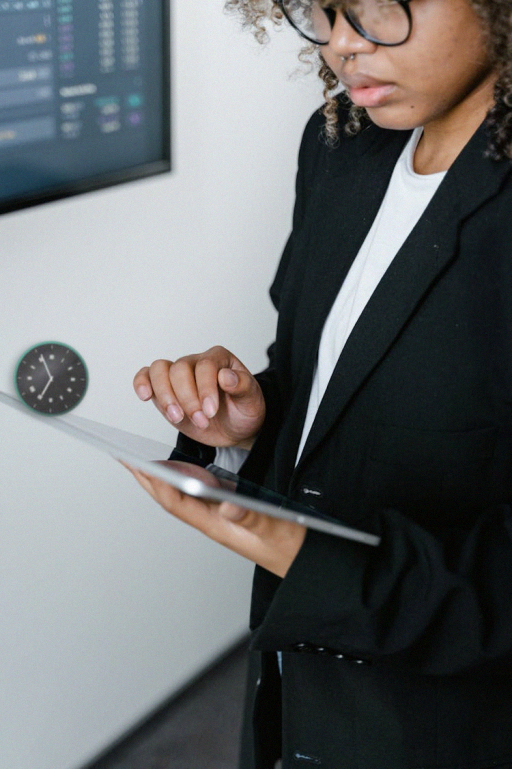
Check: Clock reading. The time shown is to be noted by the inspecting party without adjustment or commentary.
6:56
